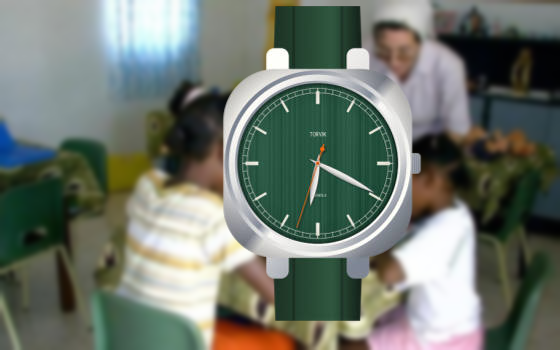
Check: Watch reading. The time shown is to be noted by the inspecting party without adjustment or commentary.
6:19:33
